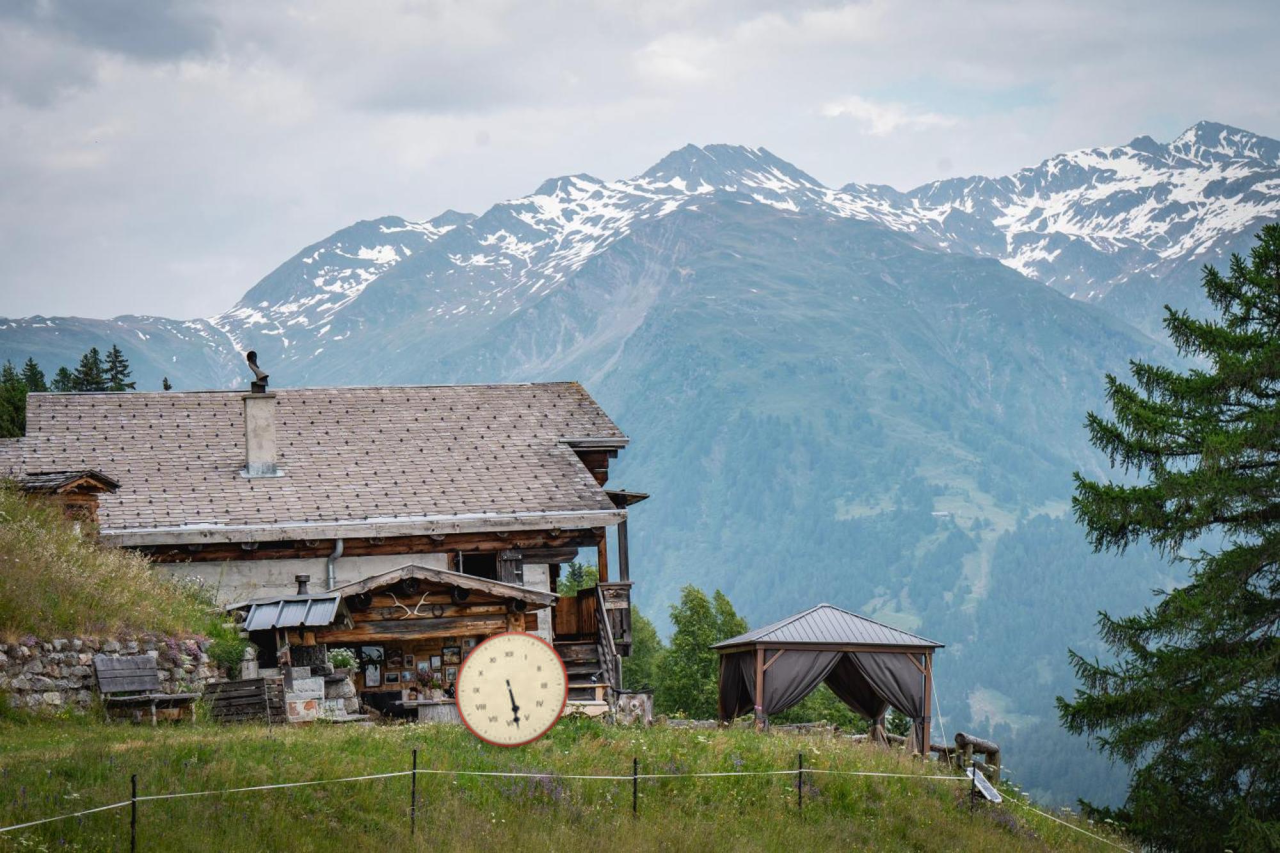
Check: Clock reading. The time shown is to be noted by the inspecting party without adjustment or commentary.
5:28
